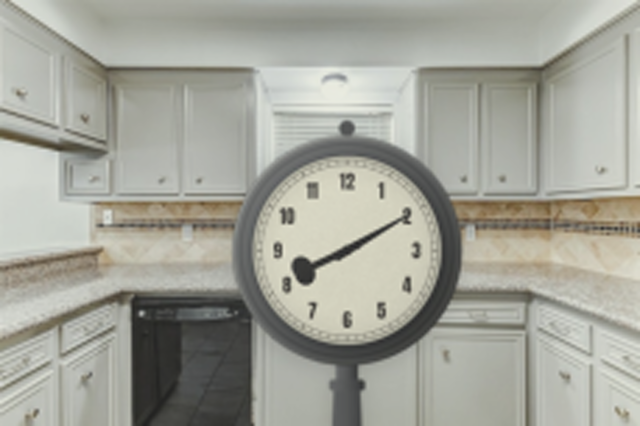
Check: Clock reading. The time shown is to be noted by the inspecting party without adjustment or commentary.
8:10
